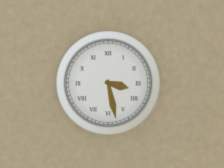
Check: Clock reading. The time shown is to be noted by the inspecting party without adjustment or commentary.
3:28
